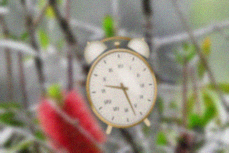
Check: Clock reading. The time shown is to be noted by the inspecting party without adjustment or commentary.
9:27
